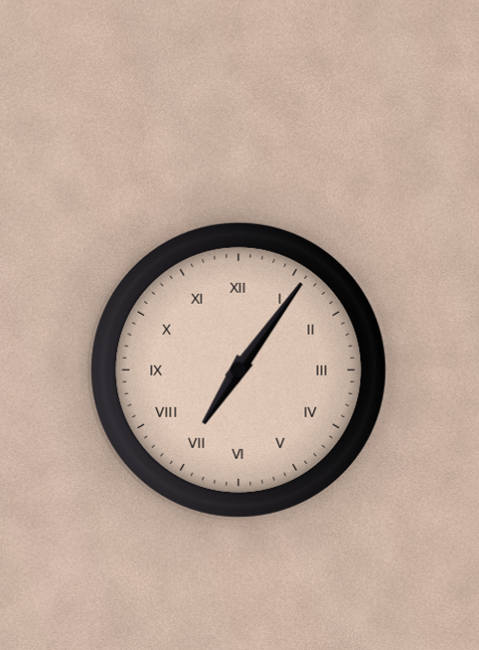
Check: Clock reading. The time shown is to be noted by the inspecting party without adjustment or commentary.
7:06
